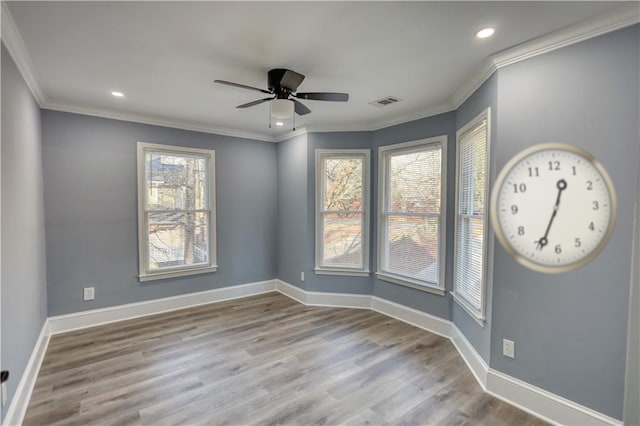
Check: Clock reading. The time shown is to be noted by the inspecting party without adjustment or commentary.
12:34
